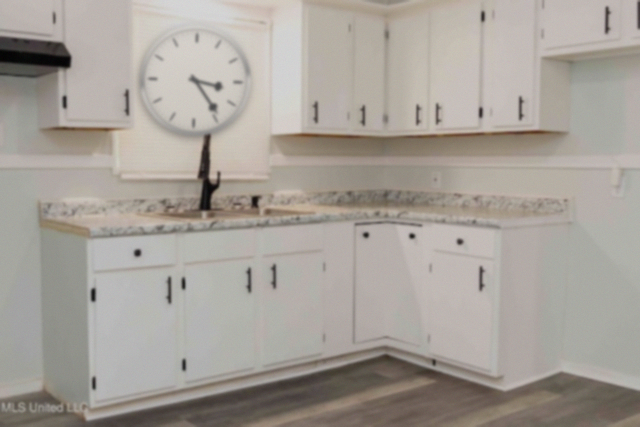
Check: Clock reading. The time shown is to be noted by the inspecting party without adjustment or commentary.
3:24
